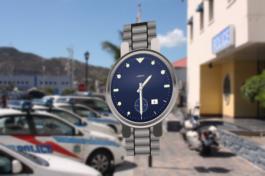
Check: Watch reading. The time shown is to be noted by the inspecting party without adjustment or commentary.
1:30
